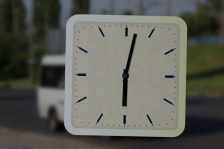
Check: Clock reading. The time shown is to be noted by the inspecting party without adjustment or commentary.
6:02
